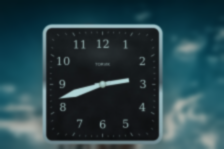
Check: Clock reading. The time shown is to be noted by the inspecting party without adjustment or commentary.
2:42
